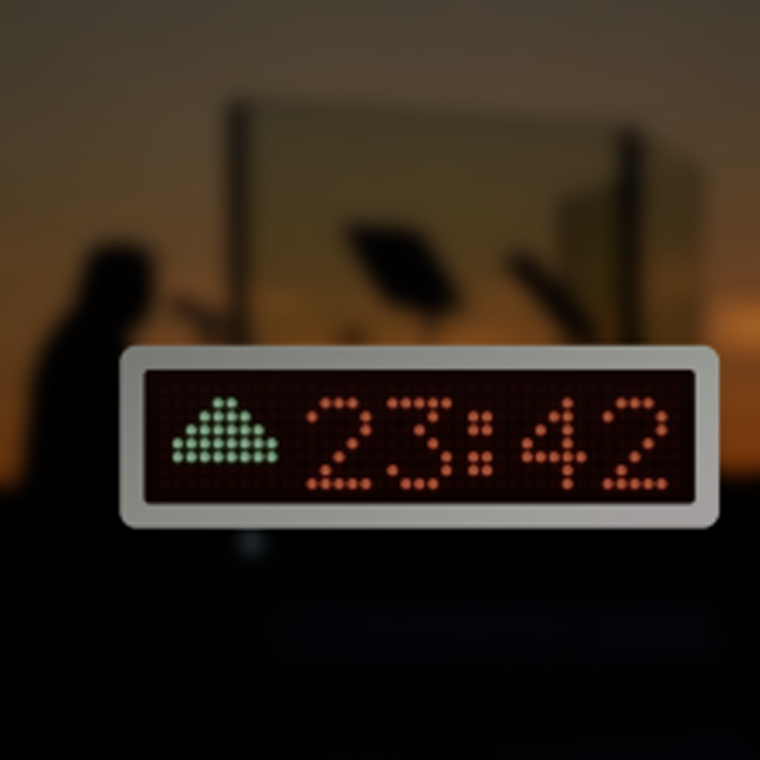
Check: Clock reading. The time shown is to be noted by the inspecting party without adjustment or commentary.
23:42
